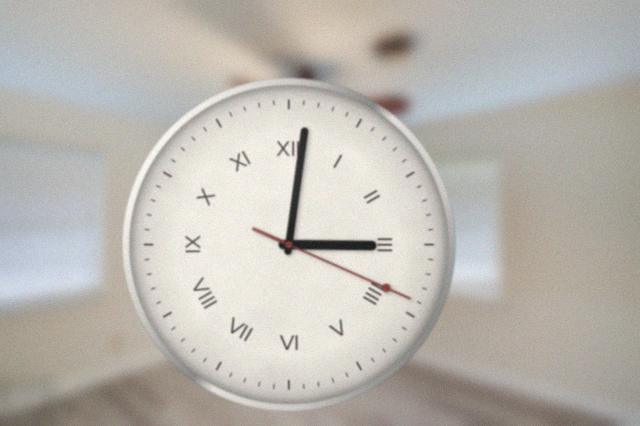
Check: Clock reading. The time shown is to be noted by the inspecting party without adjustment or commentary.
3:01:19
